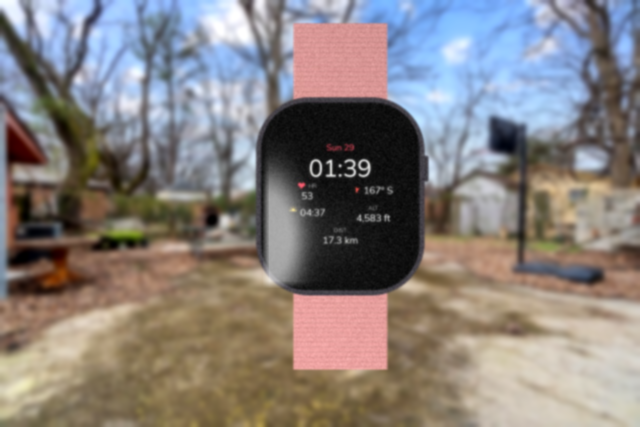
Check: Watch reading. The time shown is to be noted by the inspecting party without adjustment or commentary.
1:39
